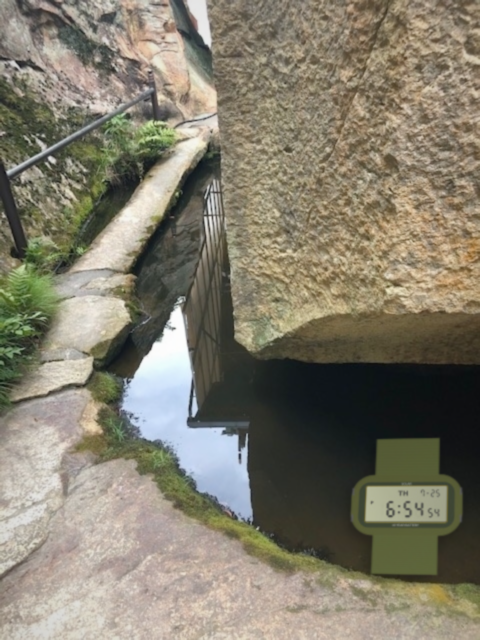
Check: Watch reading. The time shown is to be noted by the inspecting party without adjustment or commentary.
6:54
